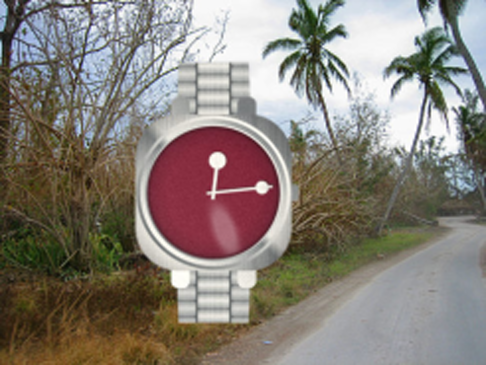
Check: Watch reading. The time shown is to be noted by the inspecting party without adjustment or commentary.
12:14
